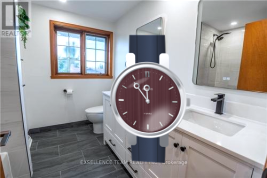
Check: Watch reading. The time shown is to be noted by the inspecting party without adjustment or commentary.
11:54
